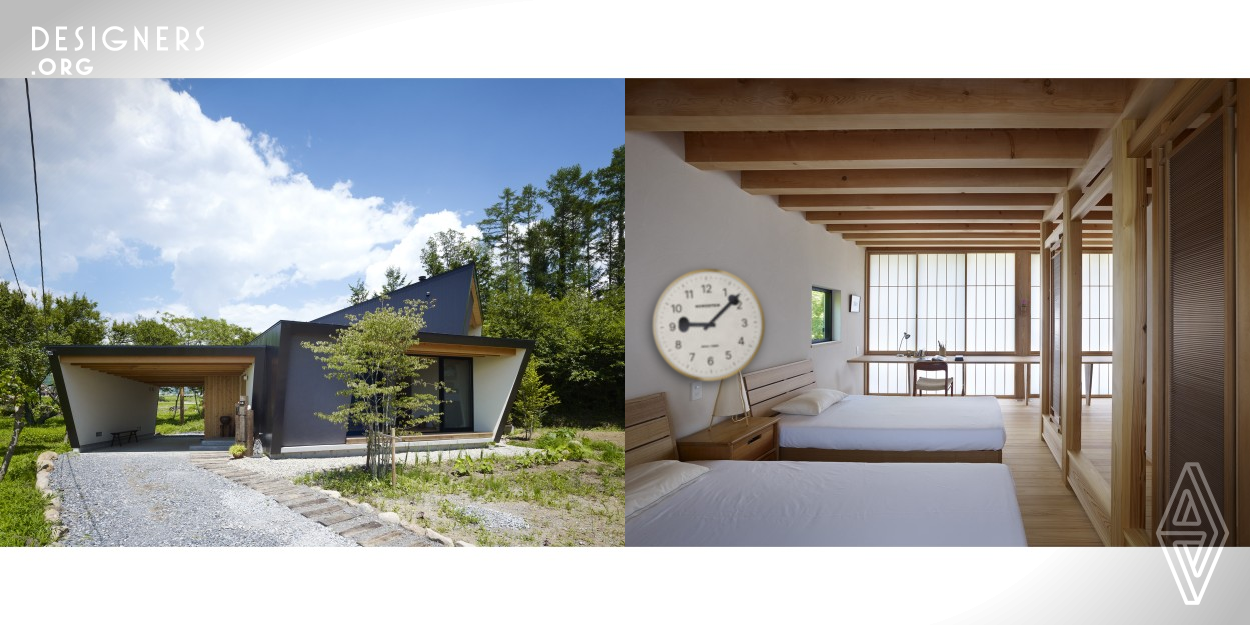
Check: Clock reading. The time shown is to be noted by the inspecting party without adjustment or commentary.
9:08
